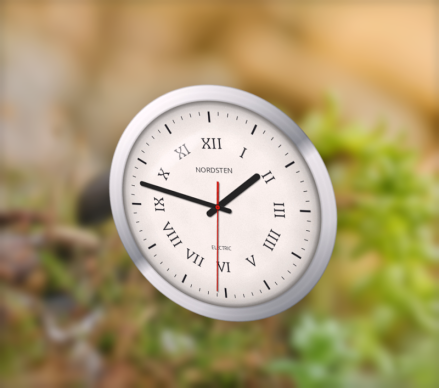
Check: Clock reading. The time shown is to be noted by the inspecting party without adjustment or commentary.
1:47:31
